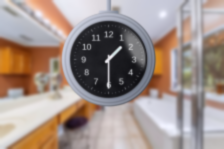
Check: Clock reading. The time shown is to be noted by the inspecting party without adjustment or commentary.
1:30
